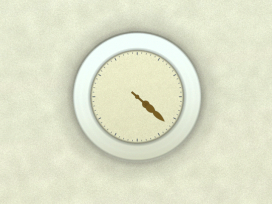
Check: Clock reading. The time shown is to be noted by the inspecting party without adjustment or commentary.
4:22
